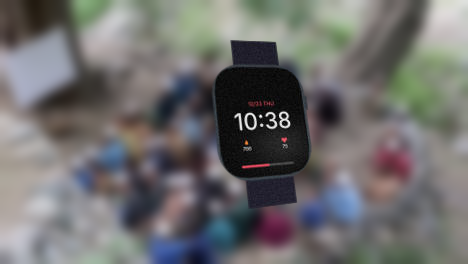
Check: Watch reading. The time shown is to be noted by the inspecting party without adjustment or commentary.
10:38
